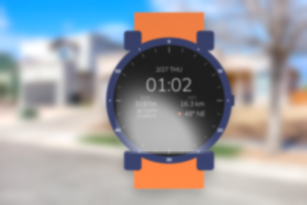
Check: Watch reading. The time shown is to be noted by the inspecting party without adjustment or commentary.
1:02
